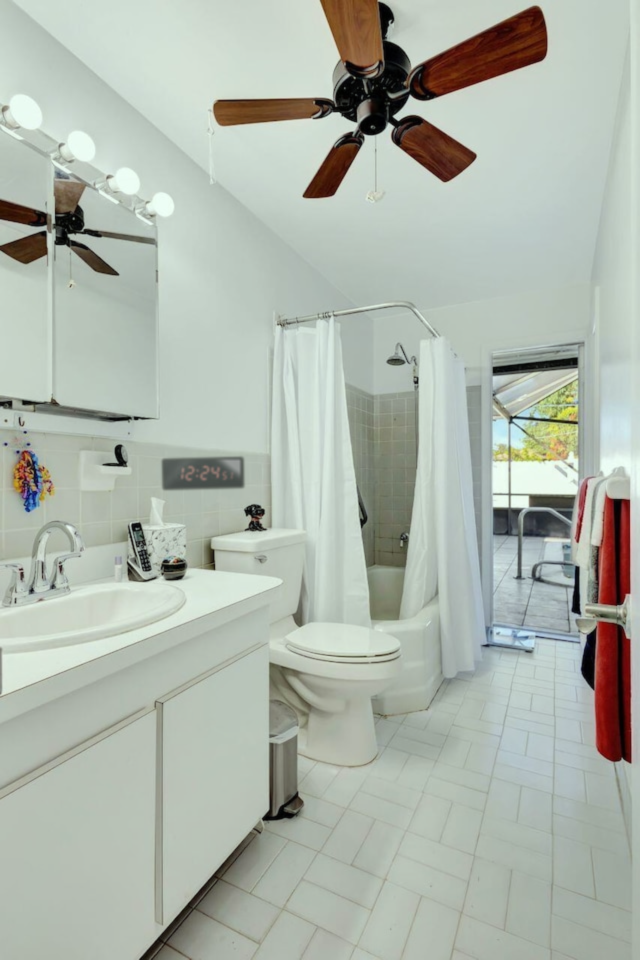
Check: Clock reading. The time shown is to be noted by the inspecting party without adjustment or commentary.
12:24
